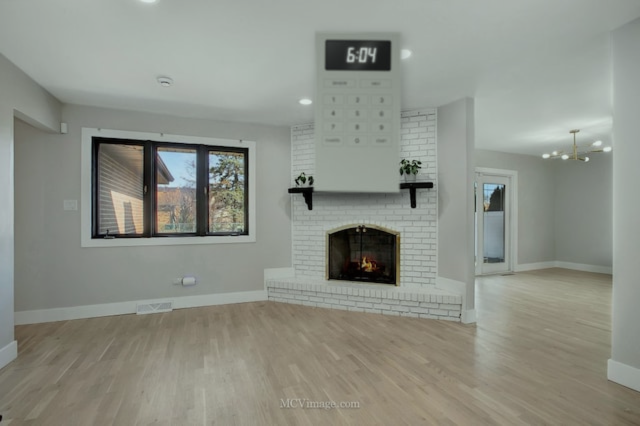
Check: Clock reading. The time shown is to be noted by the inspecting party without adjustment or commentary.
6:04
